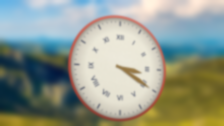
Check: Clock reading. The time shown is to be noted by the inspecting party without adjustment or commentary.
3:20
